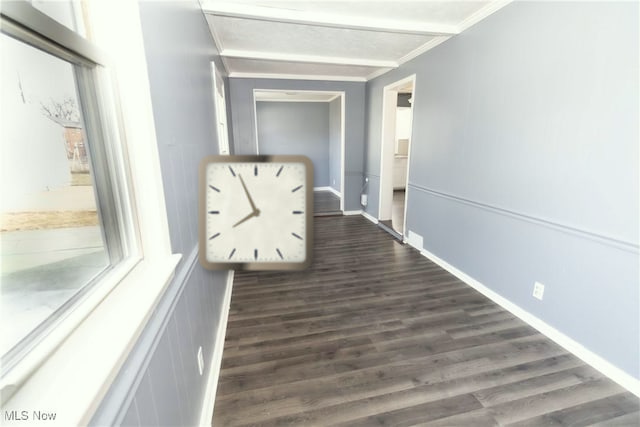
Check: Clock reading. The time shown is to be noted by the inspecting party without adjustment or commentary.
7:56
